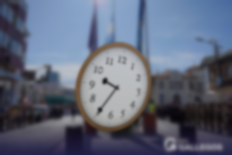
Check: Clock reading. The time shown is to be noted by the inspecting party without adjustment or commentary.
9:35
